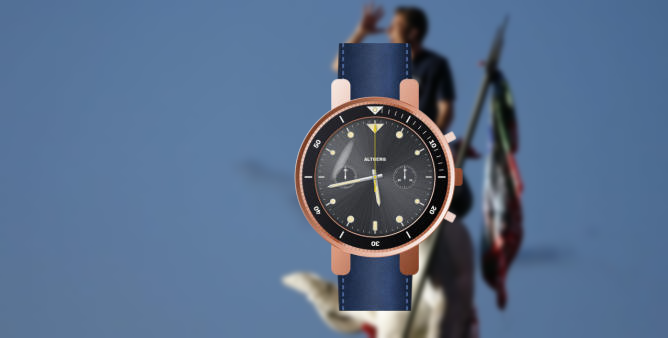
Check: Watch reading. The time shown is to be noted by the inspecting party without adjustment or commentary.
5:43
